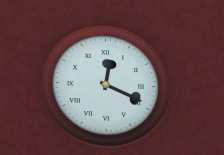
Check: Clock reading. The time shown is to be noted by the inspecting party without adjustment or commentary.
12:19
